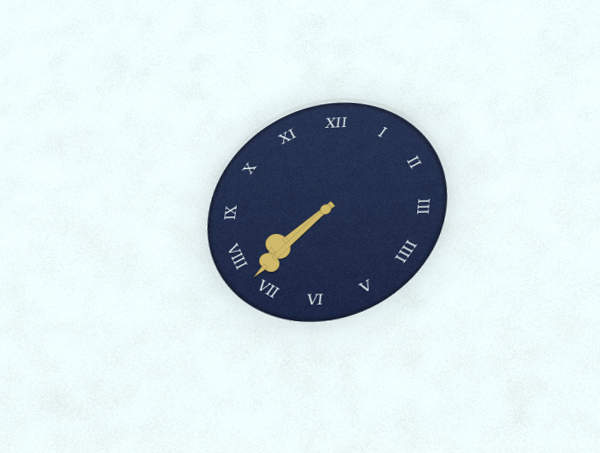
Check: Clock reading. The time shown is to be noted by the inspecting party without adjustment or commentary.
7:37
